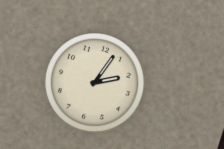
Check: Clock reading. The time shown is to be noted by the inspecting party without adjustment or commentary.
2:03
